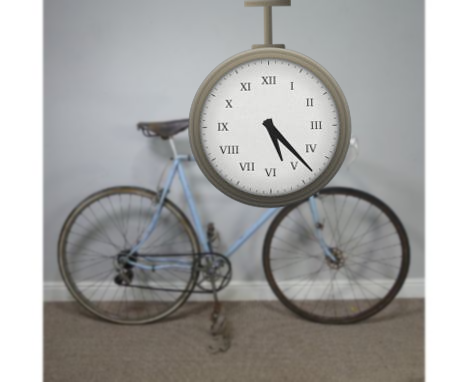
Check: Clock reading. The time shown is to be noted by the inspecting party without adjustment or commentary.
5:23
